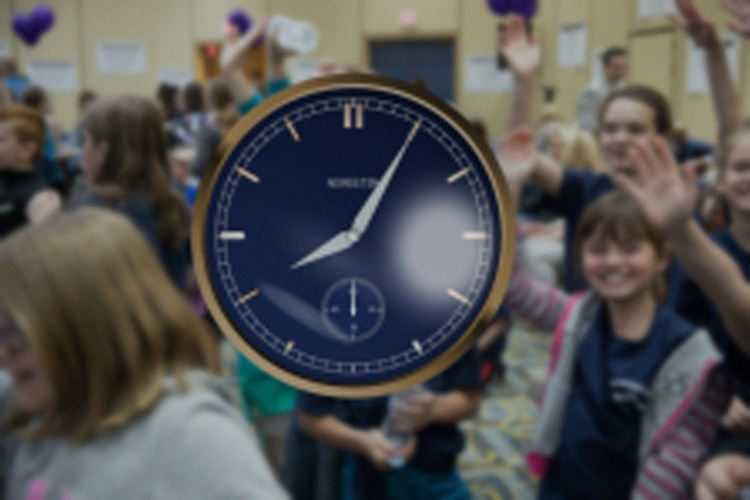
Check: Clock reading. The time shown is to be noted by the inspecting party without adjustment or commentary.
8:05
